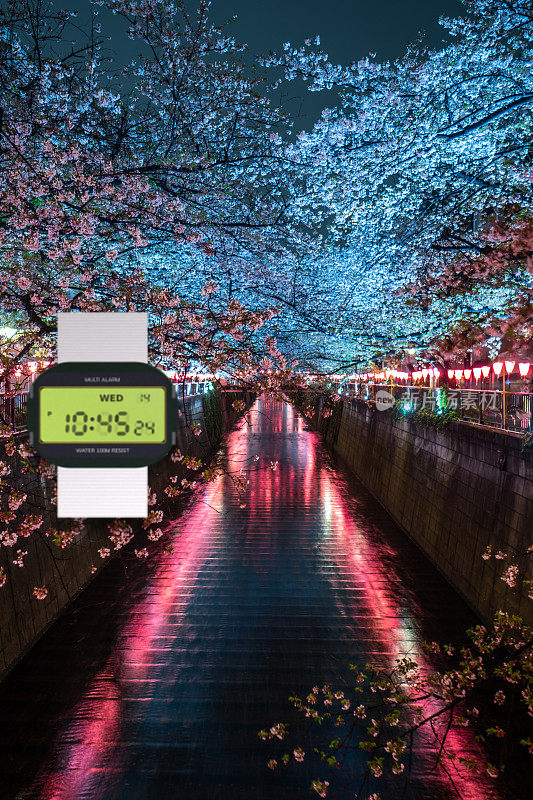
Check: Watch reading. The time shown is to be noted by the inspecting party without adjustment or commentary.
10:45:24
